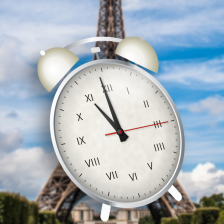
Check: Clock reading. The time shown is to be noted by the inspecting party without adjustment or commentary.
10:59:15
